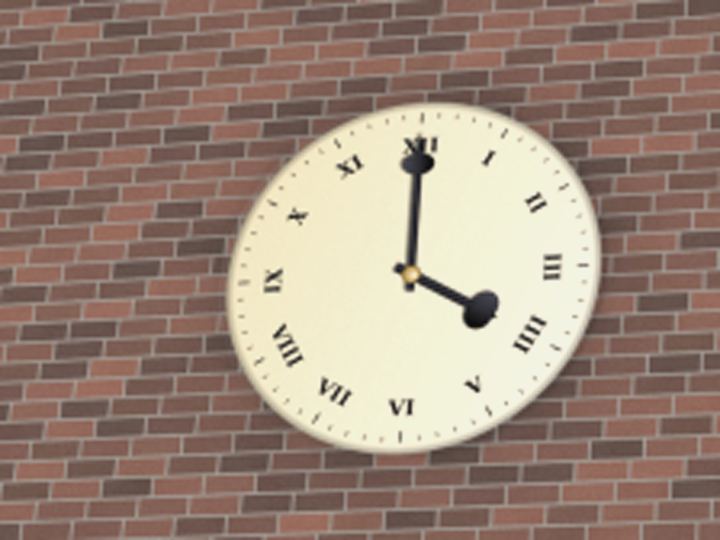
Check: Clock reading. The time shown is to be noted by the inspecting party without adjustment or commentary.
4:00
